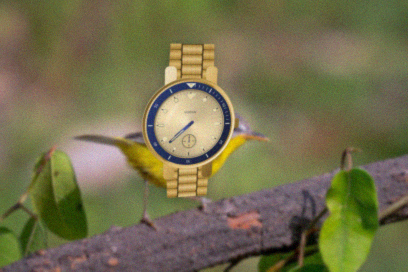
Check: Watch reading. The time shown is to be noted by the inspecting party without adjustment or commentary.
7:38
